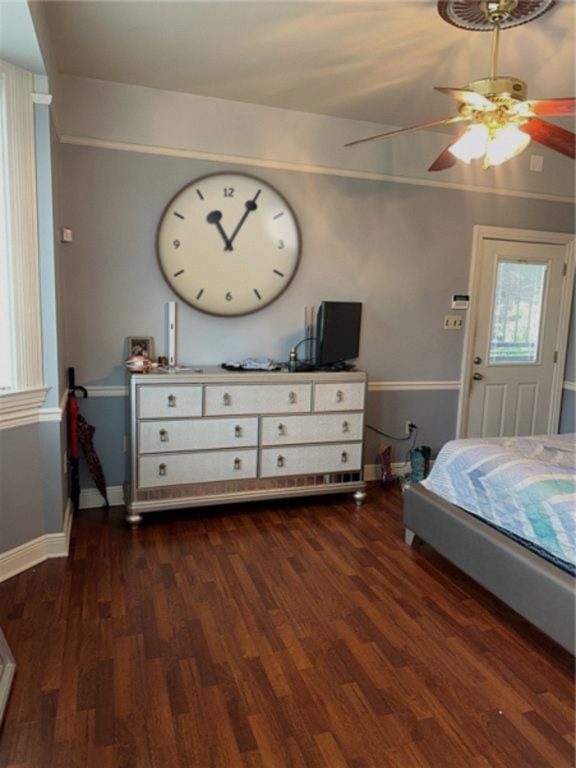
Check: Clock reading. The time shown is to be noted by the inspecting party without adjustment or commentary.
11:05
